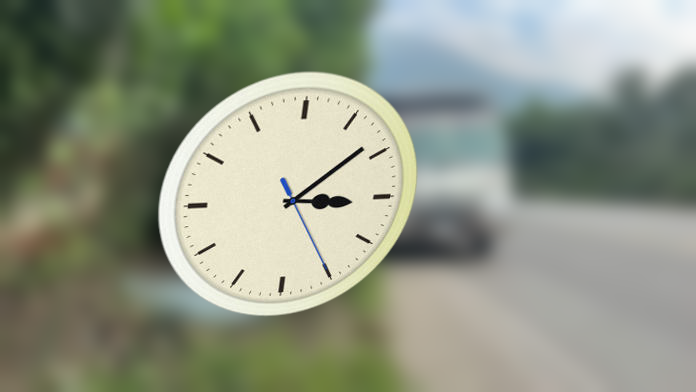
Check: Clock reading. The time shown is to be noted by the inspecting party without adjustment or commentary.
3:08:25
